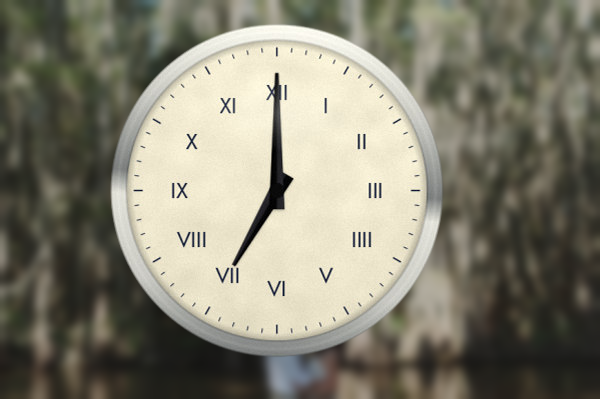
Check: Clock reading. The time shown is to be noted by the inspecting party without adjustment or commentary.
7:00
